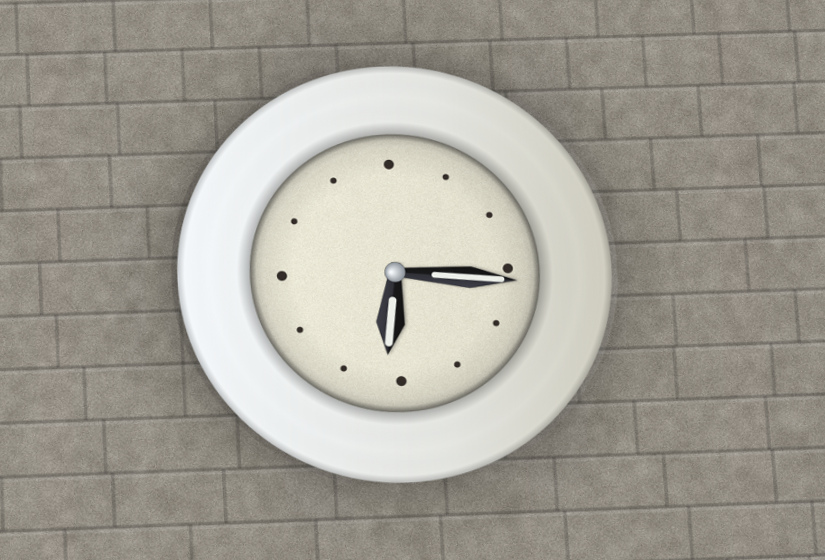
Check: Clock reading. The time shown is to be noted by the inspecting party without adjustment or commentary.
6:16
